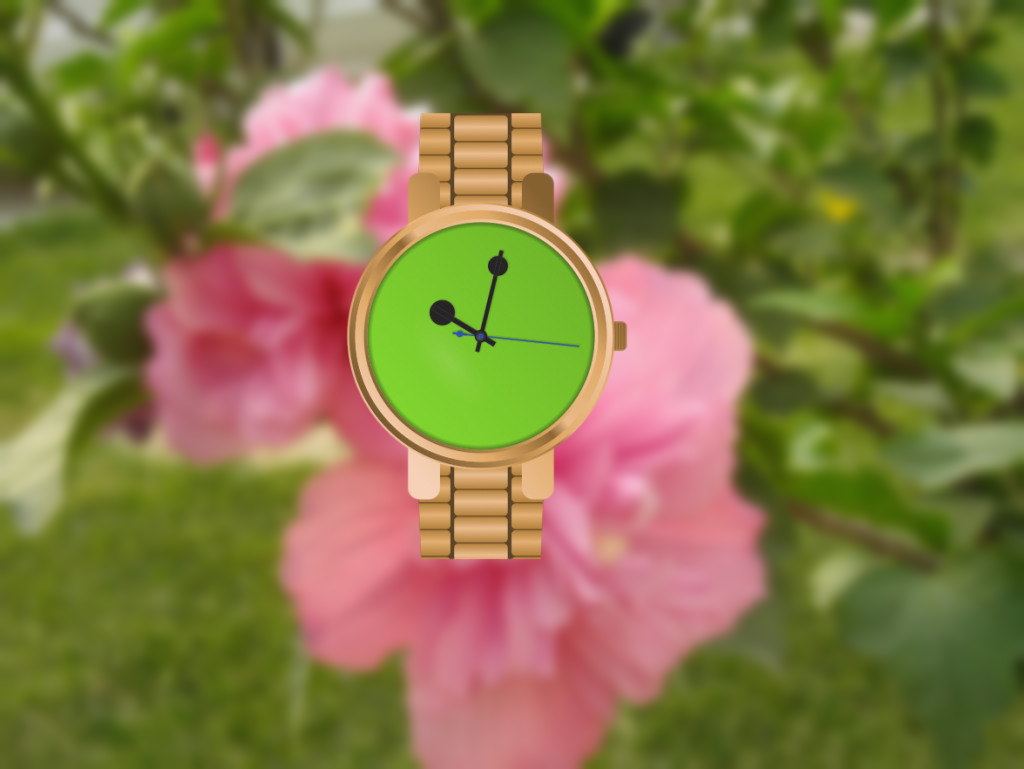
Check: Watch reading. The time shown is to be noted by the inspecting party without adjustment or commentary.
10:02:16
